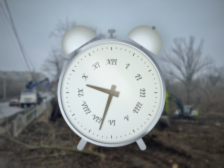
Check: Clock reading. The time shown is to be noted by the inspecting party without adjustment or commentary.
9:33
